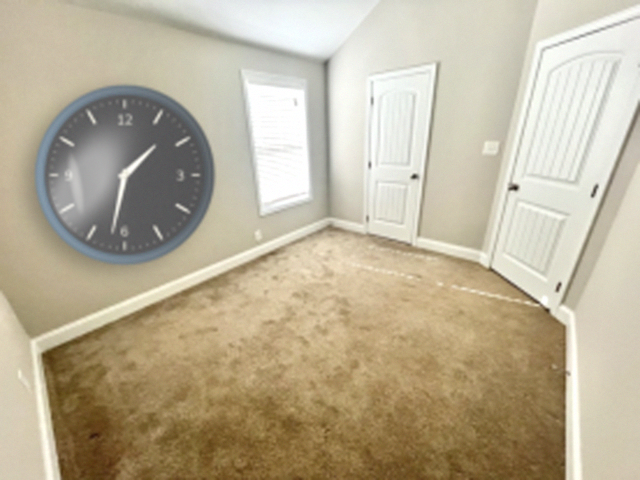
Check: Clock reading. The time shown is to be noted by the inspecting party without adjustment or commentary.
1:32
